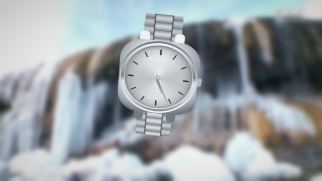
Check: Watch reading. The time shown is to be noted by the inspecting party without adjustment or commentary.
5:26
